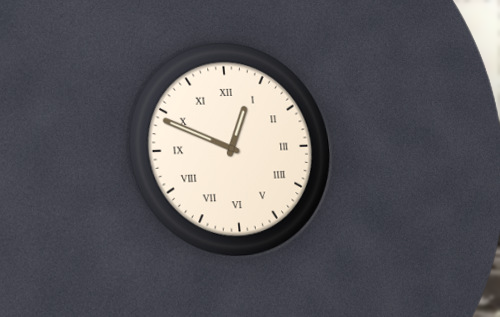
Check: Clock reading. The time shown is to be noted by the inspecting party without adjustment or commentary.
12:49
